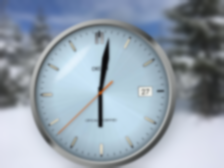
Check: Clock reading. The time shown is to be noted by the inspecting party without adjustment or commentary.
6:01:38
